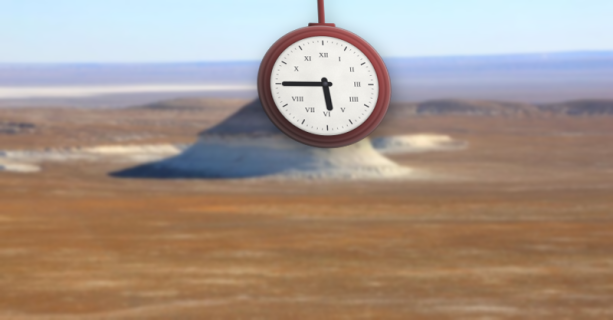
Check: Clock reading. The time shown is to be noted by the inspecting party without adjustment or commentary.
5:45
